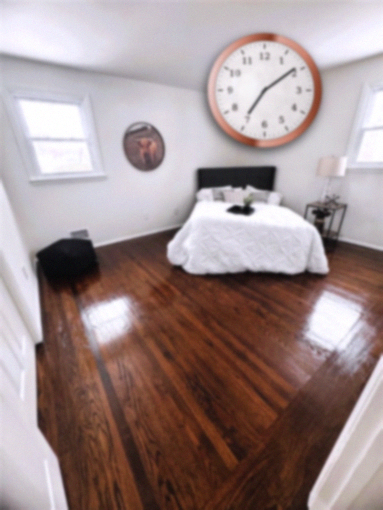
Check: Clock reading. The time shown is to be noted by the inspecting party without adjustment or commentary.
7:09
